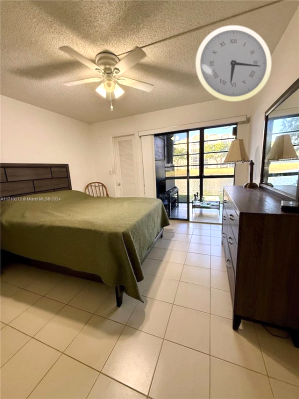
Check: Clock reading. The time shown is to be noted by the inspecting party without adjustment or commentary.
6:16
